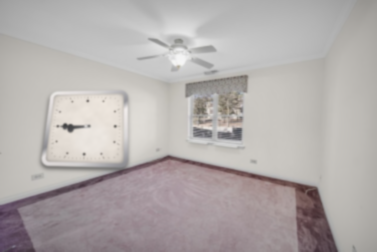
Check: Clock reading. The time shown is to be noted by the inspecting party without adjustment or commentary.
8:45
